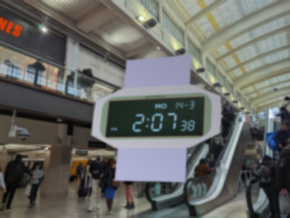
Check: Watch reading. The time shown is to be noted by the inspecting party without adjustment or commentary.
2:07
